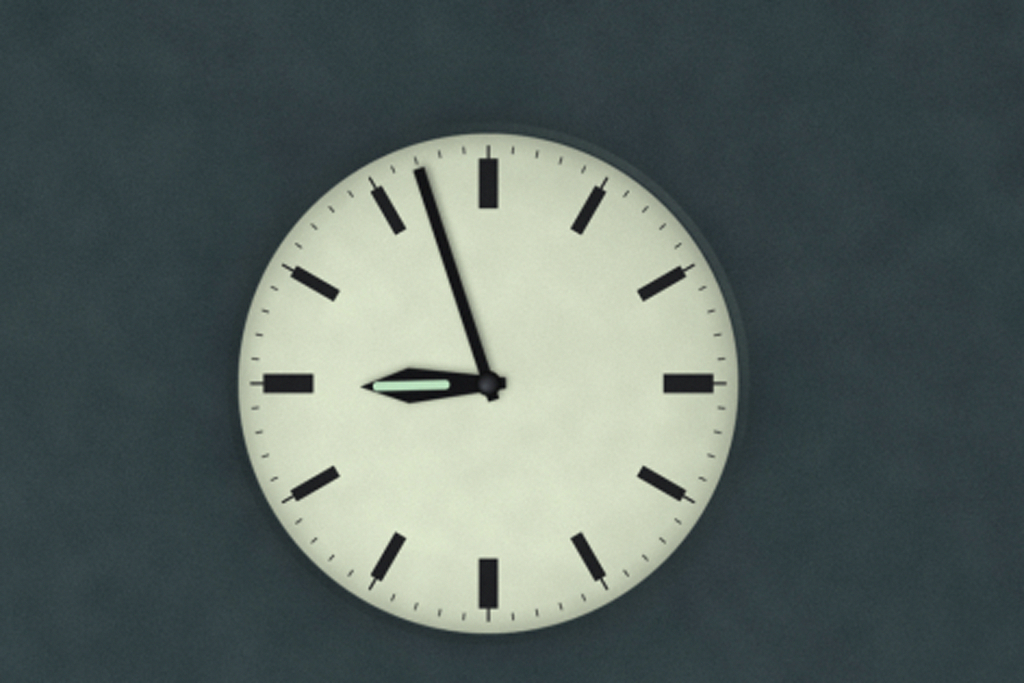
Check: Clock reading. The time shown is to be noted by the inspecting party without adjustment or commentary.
8:57
